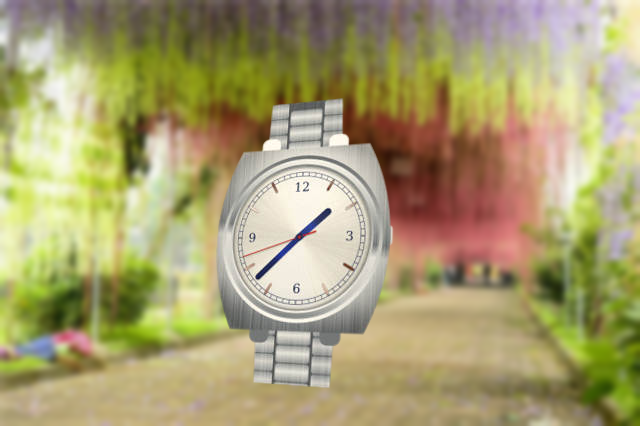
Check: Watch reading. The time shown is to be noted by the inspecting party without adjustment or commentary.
1:37:42
